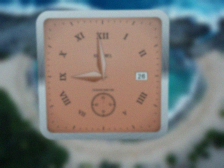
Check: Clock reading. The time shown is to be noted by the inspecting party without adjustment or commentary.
8:59
